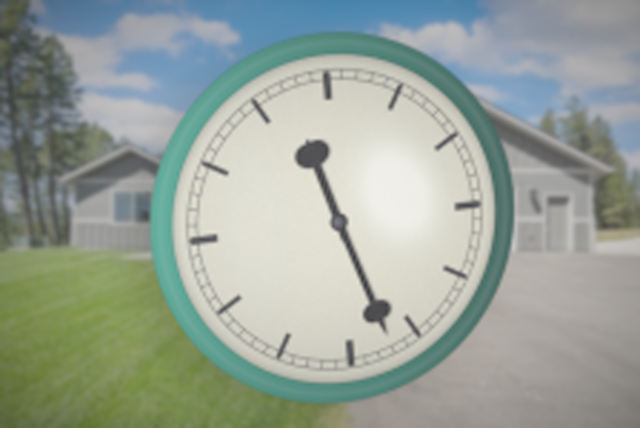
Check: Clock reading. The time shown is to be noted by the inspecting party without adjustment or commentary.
11:27
